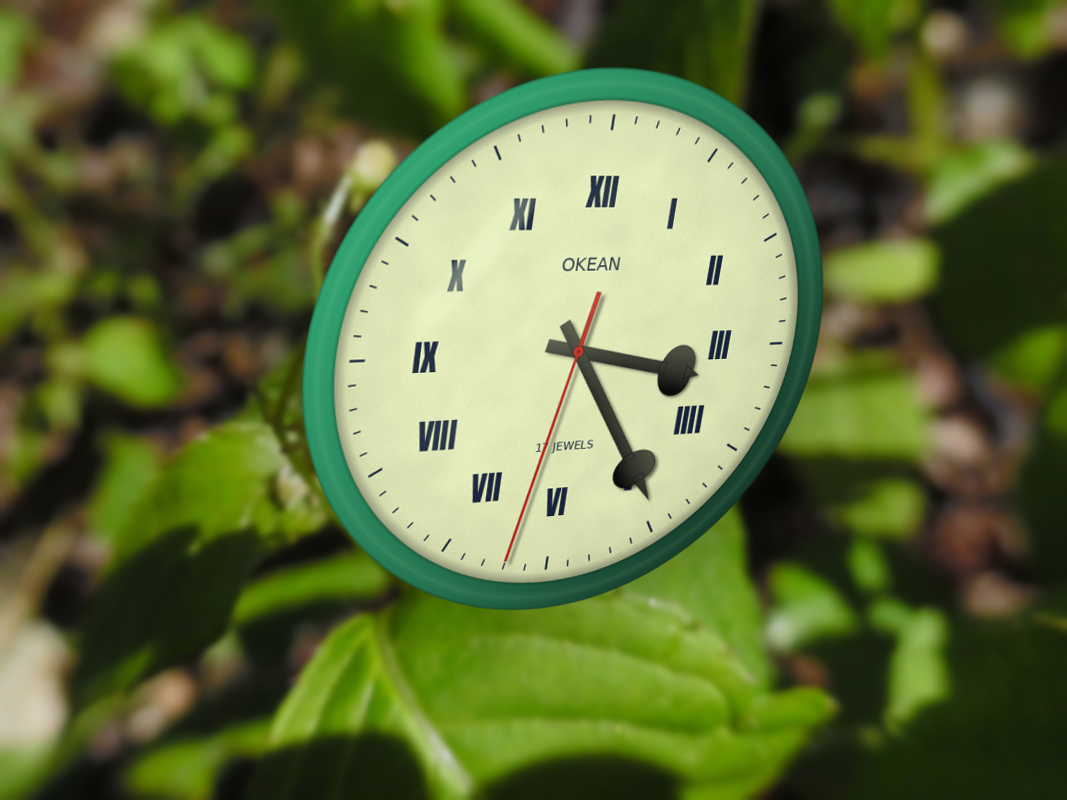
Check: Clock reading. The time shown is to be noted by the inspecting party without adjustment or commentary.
3:24:32
